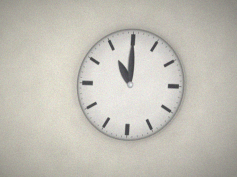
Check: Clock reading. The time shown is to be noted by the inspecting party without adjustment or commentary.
11:00
